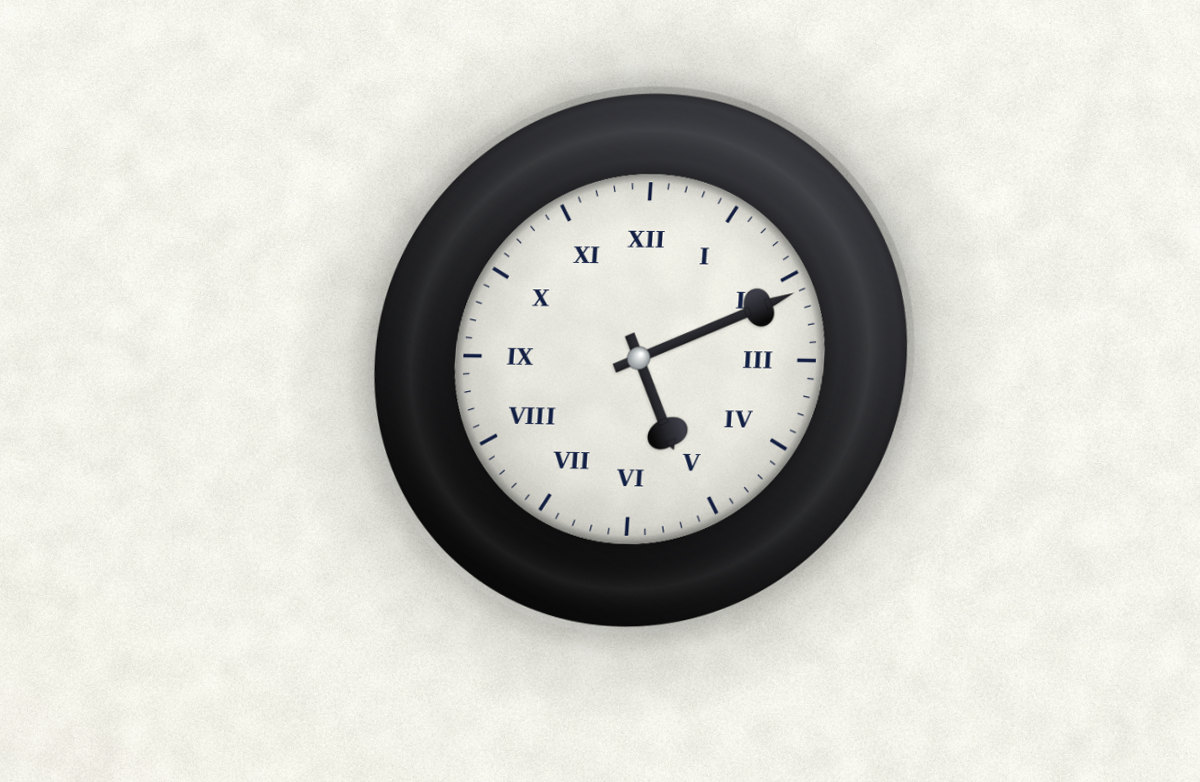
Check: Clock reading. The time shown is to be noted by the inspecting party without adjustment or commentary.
5:11
